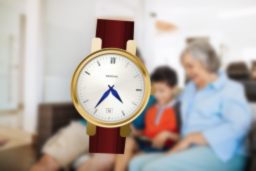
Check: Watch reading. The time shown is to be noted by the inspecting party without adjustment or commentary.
4:36
